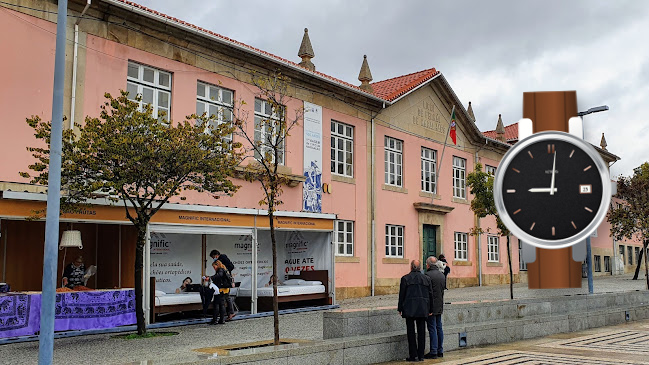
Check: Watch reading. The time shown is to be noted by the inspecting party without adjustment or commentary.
9:01
